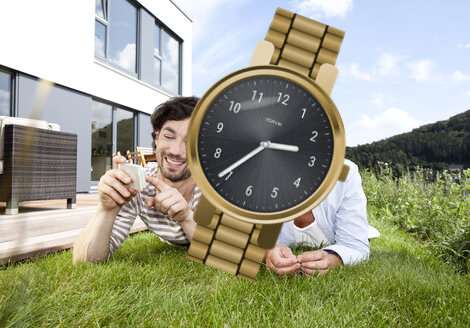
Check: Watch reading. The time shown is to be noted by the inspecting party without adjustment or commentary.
2:36
